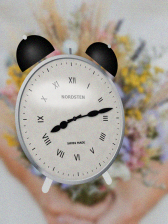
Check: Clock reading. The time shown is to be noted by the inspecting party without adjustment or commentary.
8:13
